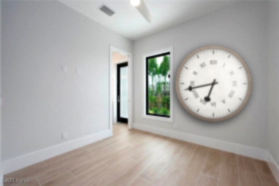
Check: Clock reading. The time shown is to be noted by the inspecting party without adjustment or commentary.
6:43
